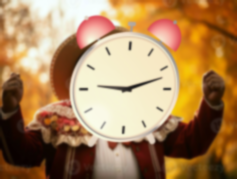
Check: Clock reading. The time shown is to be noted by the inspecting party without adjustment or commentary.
9:12
